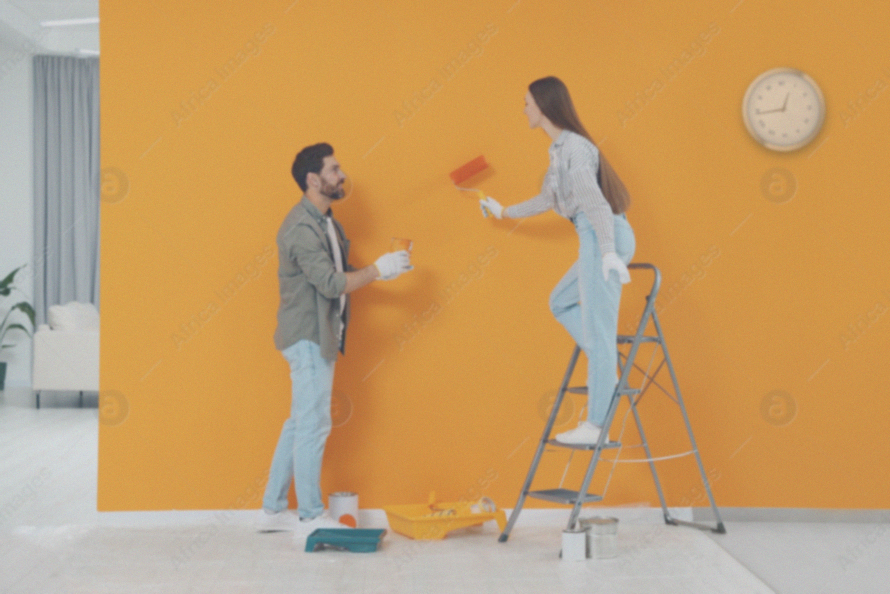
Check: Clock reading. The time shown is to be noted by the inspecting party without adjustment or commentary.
12:44
